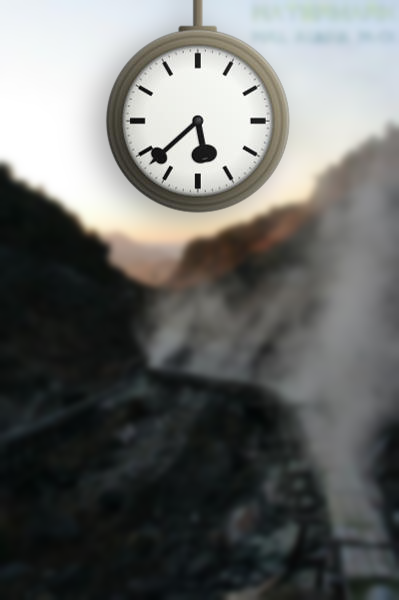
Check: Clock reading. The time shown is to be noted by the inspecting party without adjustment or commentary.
5:38
